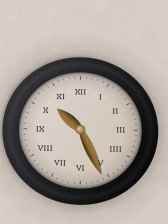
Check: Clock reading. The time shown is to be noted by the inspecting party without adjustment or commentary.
10:26
